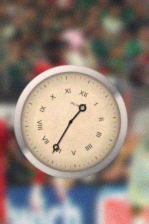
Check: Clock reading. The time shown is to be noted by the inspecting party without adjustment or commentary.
12:31
